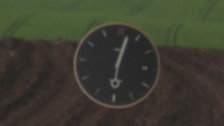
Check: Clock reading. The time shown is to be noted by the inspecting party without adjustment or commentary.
6:02
